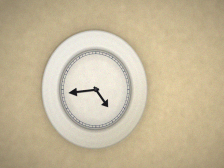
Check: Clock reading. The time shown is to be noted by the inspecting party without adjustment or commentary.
4:44
